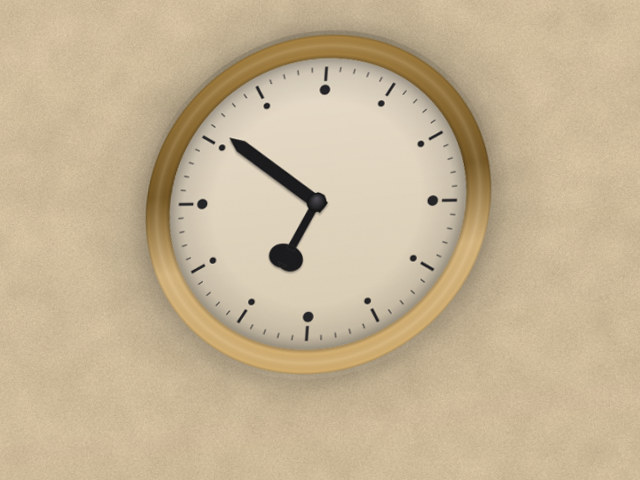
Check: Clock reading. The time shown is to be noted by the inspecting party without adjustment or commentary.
6:51
